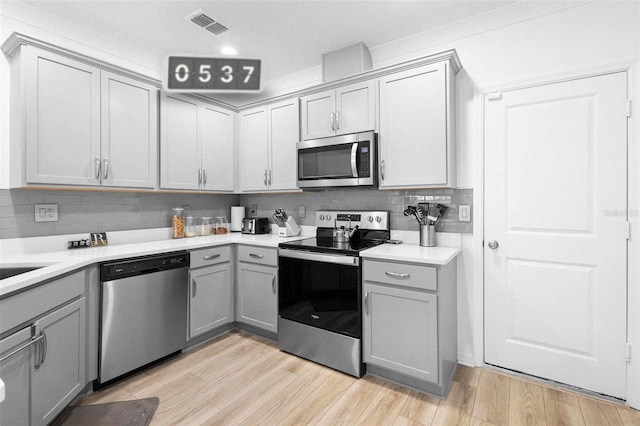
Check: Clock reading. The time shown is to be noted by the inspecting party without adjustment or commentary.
5:37
